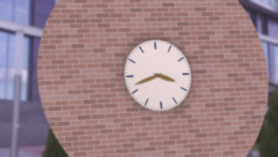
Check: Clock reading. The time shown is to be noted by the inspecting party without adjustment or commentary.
3:42
